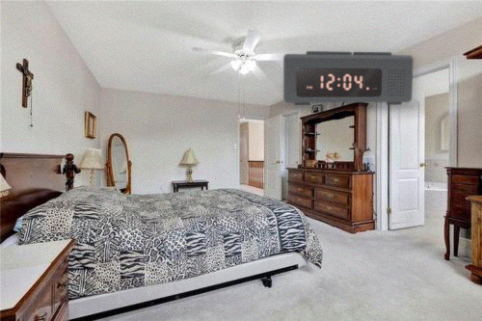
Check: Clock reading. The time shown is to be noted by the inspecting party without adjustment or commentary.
12:04
